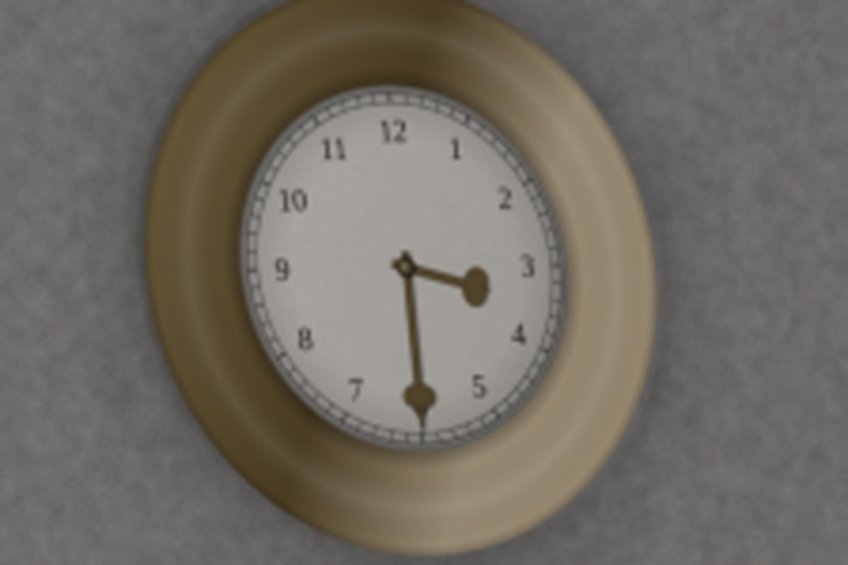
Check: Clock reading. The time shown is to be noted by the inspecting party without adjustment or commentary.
3:30
